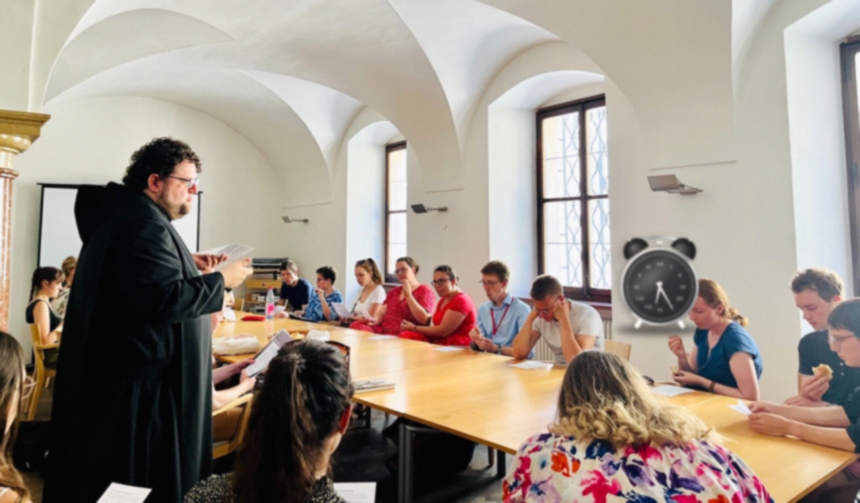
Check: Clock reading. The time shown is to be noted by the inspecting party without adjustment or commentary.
6:25
